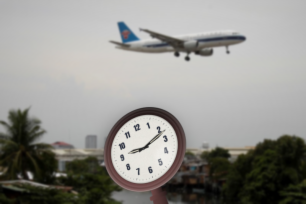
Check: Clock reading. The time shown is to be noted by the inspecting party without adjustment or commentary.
9:12
